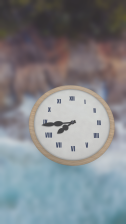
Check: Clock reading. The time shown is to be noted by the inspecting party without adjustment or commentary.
7:44
